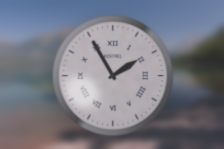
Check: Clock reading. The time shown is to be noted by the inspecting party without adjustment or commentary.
1:55
